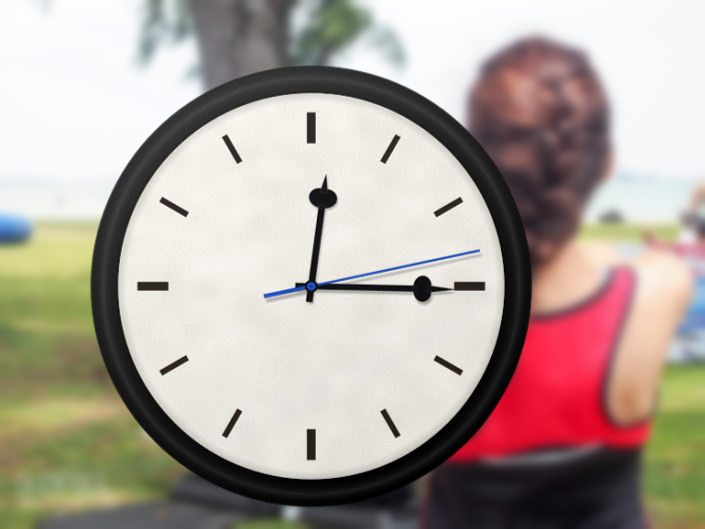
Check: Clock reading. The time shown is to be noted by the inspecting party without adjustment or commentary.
12:15:13
